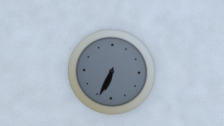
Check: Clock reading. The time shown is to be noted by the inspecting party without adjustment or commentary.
6:34
